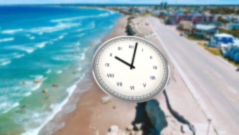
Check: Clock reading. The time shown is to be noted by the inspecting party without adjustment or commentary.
10:02
